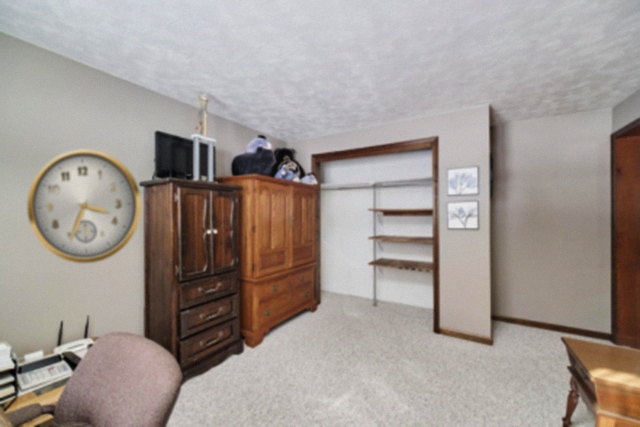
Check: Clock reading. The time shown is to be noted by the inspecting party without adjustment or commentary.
3:34
